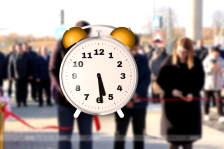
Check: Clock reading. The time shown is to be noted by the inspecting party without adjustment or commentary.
5:29
